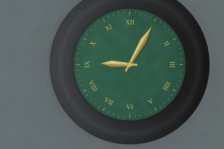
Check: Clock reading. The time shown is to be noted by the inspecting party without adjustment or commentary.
9:05
